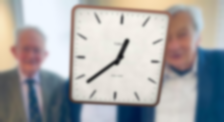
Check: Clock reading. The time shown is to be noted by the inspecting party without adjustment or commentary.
12:38
